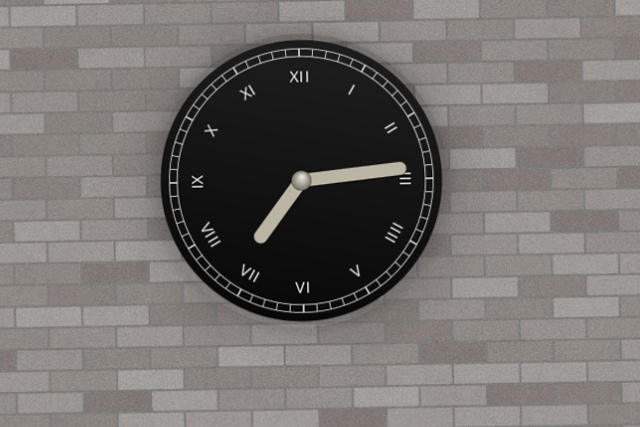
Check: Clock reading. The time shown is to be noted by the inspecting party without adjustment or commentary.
7:14
